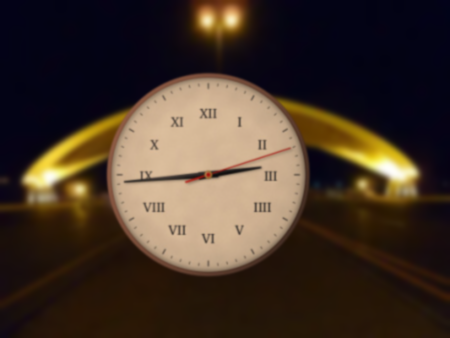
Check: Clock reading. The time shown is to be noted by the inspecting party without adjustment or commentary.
2:44:12
